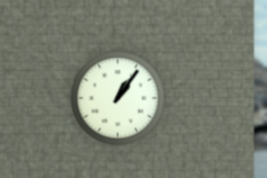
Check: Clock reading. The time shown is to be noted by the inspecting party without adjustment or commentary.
1:06
